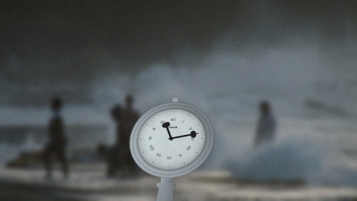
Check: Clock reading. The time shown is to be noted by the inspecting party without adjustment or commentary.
11:13
